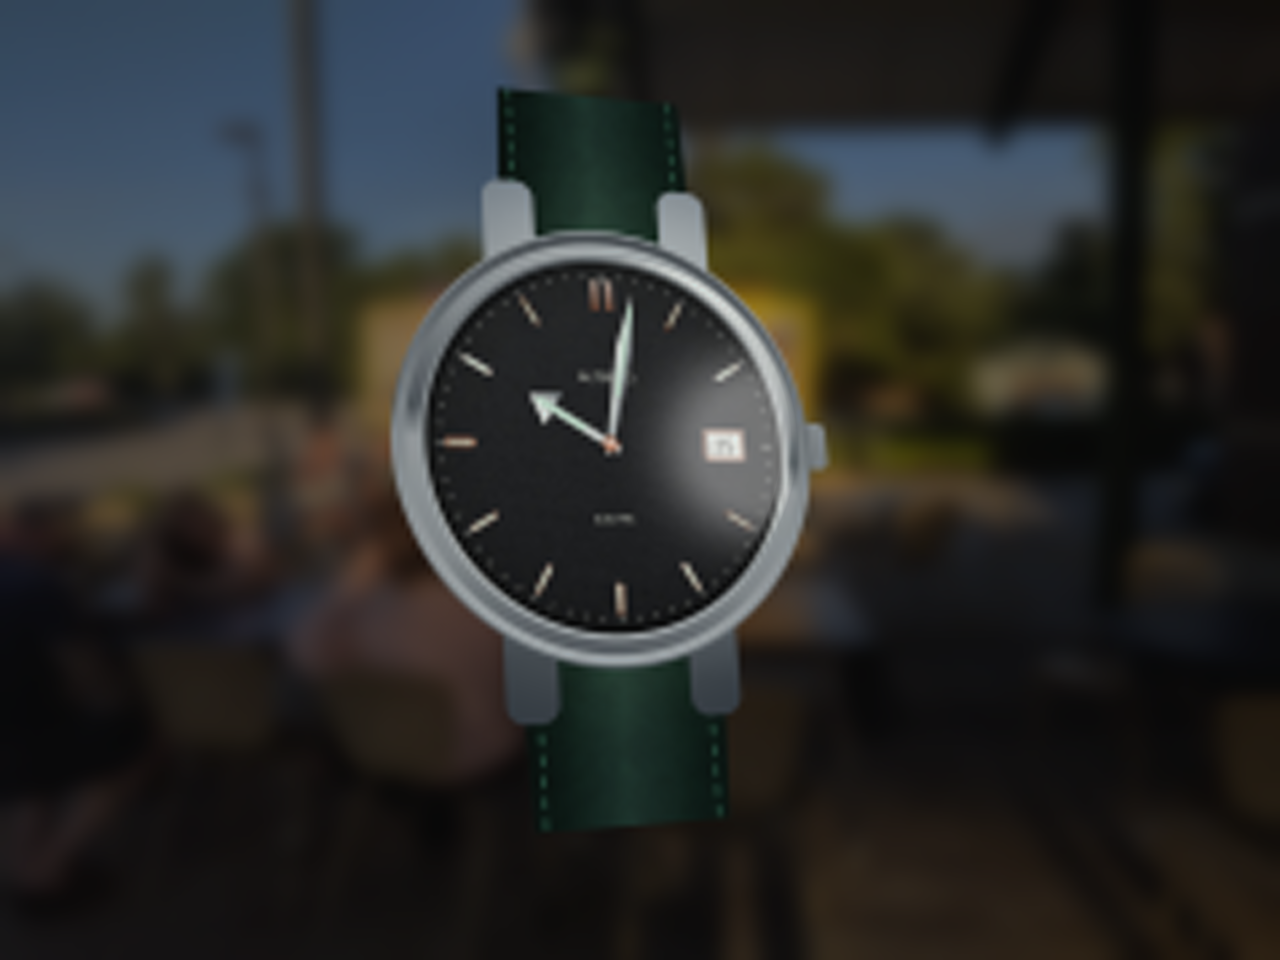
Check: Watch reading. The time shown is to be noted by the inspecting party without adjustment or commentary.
10:02
